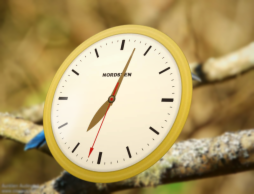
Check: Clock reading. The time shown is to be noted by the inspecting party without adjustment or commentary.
7:02:32
